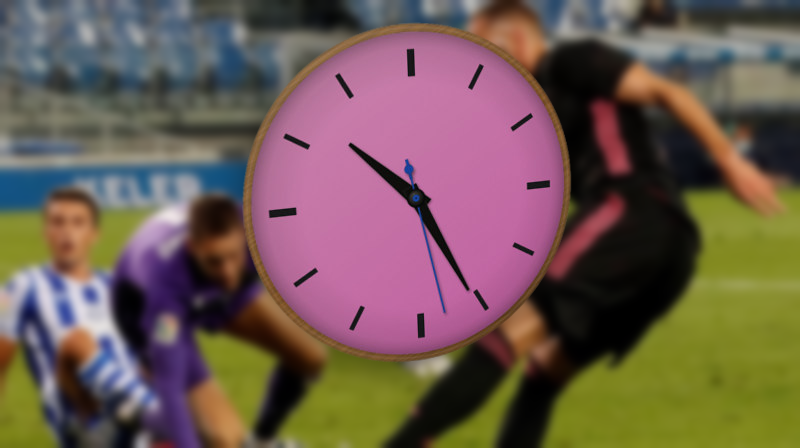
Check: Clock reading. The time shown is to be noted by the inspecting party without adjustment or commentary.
10:25:28
